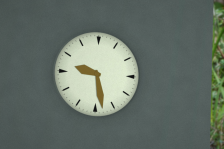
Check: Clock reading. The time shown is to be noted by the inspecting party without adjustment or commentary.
9:28
